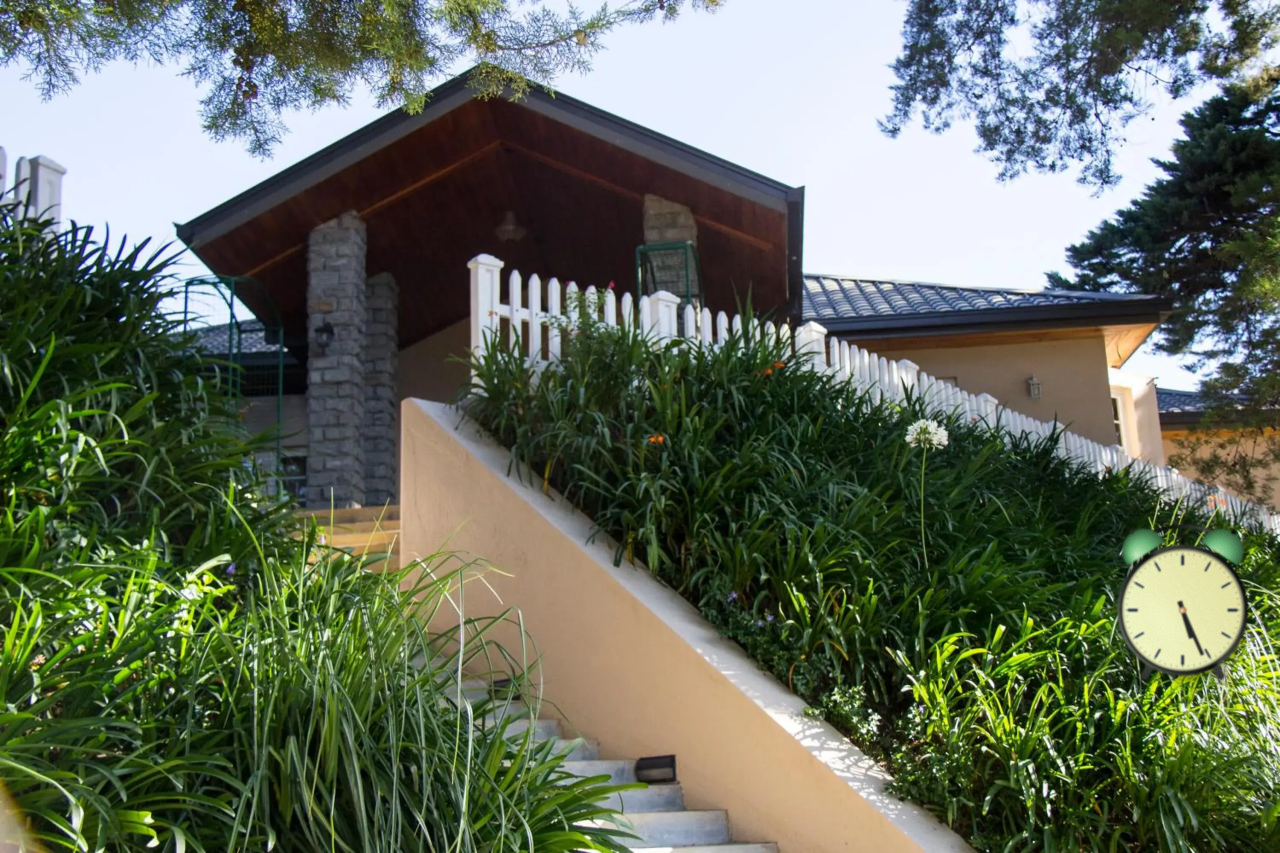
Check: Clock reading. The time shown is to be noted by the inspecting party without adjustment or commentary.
5:26
